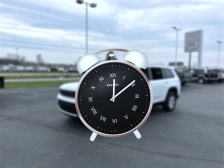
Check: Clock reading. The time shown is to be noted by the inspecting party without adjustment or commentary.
12:09
